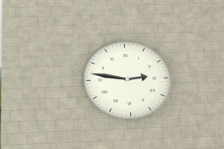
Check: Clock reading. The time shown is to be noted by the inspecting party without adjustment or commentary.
2:47
